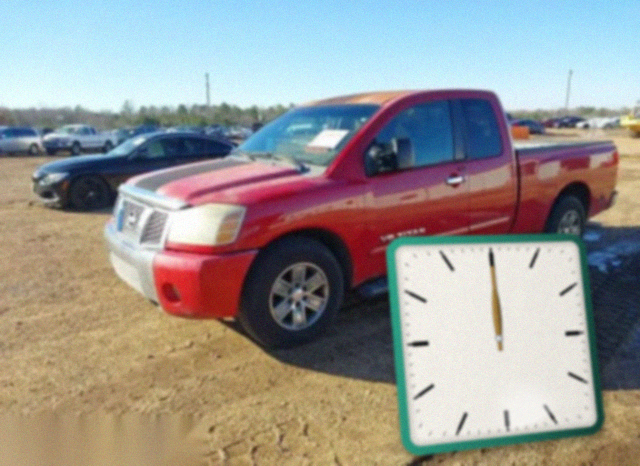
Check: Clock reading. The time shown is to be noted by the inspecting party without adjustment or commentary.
12:00
